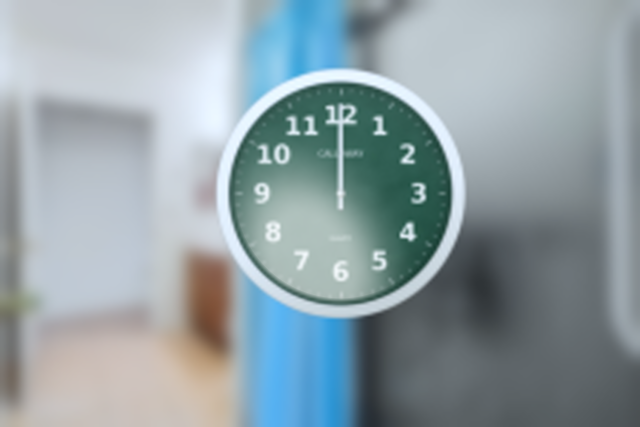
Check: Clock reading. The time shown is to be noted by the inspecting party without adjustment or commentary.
12:00
